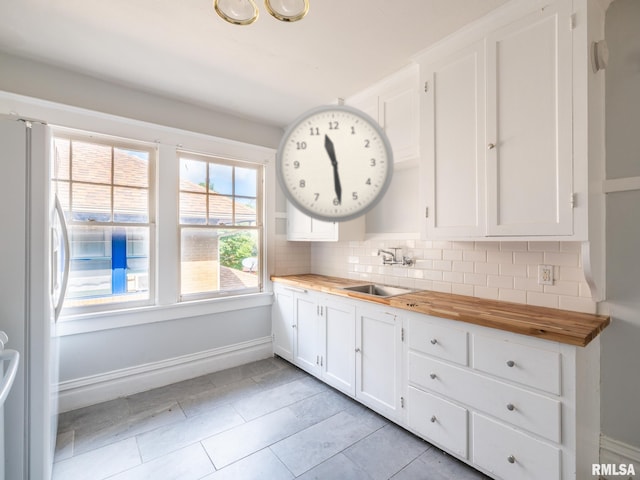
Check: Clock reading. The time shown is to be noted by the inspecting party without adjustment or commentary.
11:29
